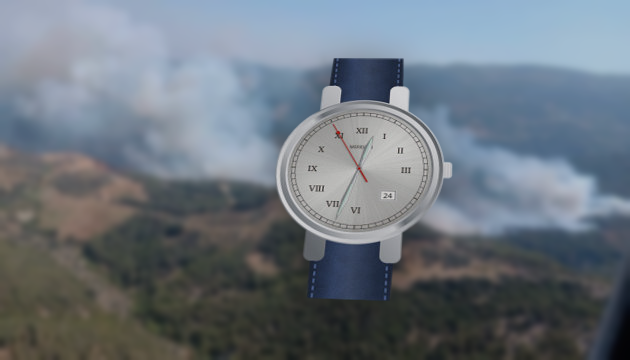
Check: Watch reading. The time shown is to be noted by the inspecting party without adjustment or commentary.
12:32:55
